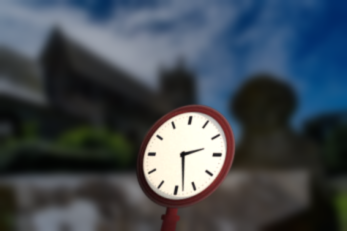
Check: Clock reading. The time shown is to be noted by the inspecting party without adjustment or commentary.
2:28
